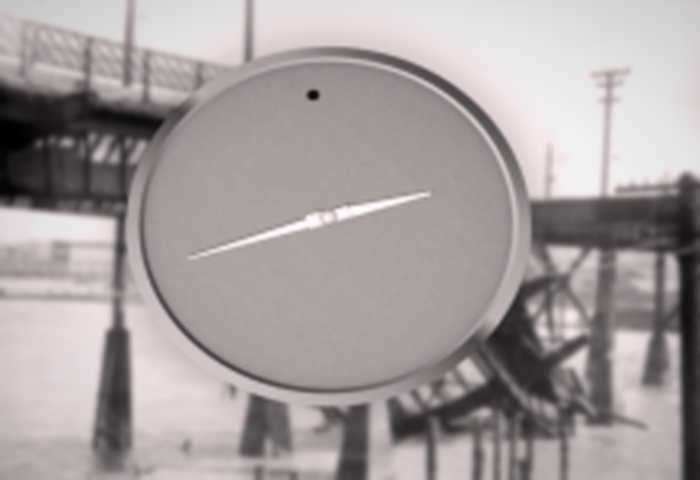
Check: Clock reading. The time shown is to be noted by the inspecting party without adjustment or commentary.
2:43
